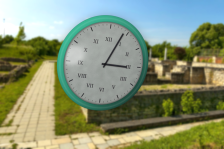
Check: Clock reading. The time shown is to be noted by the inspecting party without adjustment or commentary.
3:04
